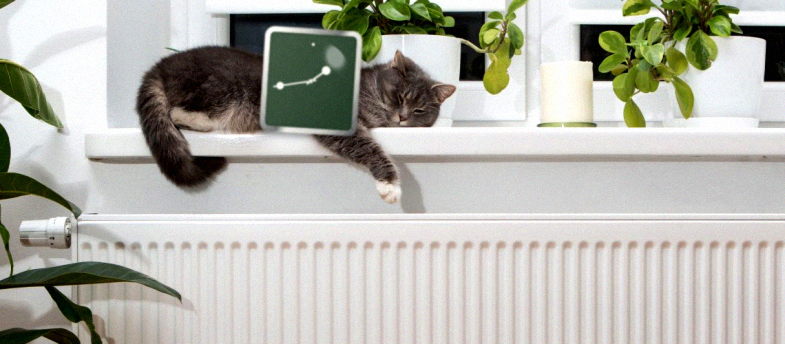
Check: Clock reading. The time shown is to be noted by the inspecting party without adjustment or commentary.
1:43
